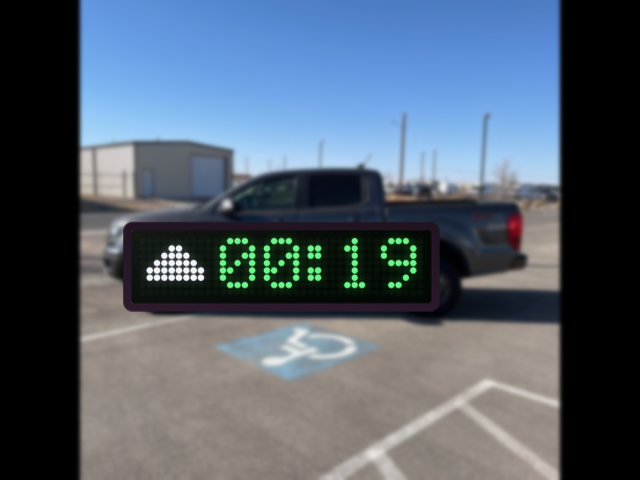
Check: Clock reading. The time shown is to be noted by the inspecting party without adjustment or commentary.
0:19
